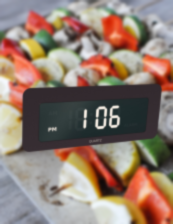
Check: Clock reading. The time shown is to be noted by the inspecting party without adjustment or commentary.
1:06
